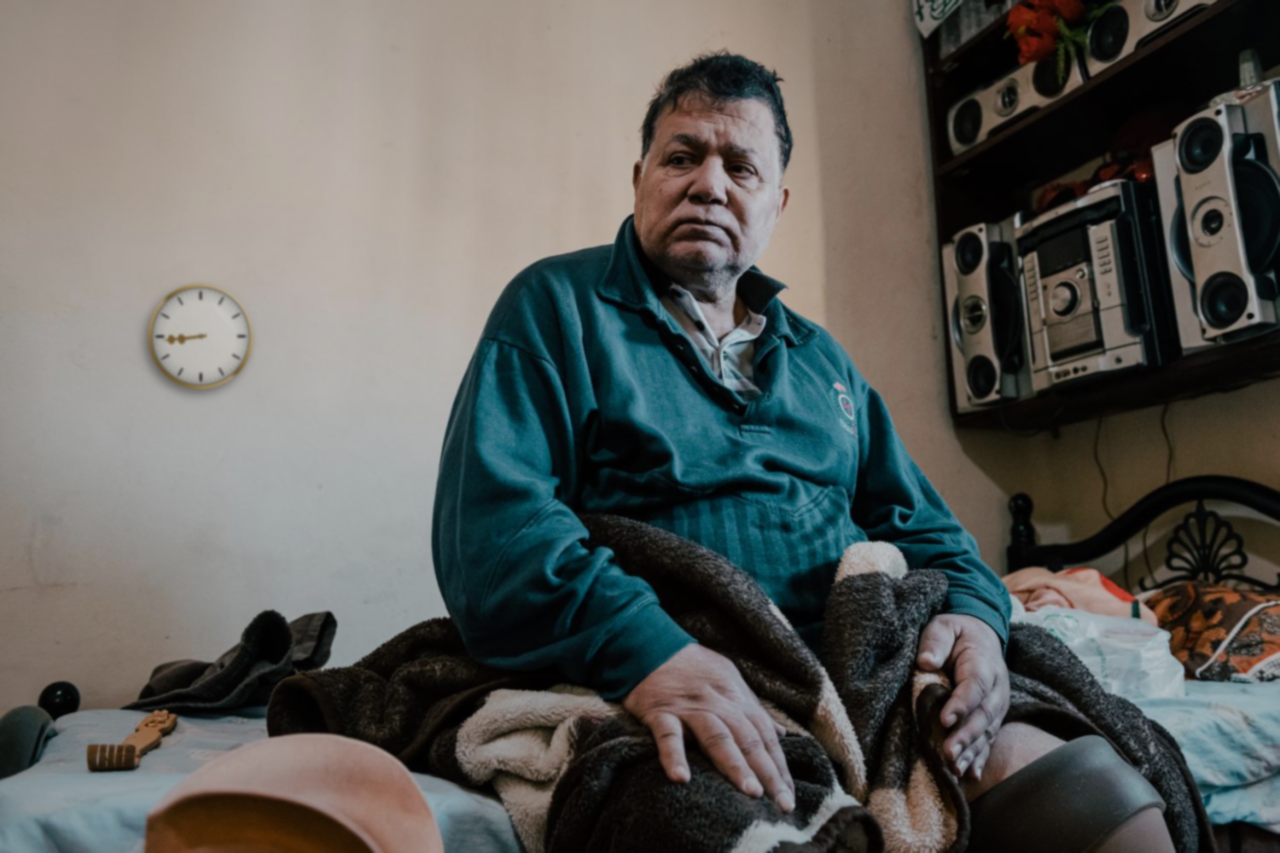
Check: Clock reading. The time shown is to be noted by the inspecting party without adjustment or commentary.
8:44
